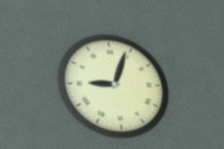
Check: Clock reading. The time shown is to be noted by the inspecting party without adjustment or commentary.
9:04
